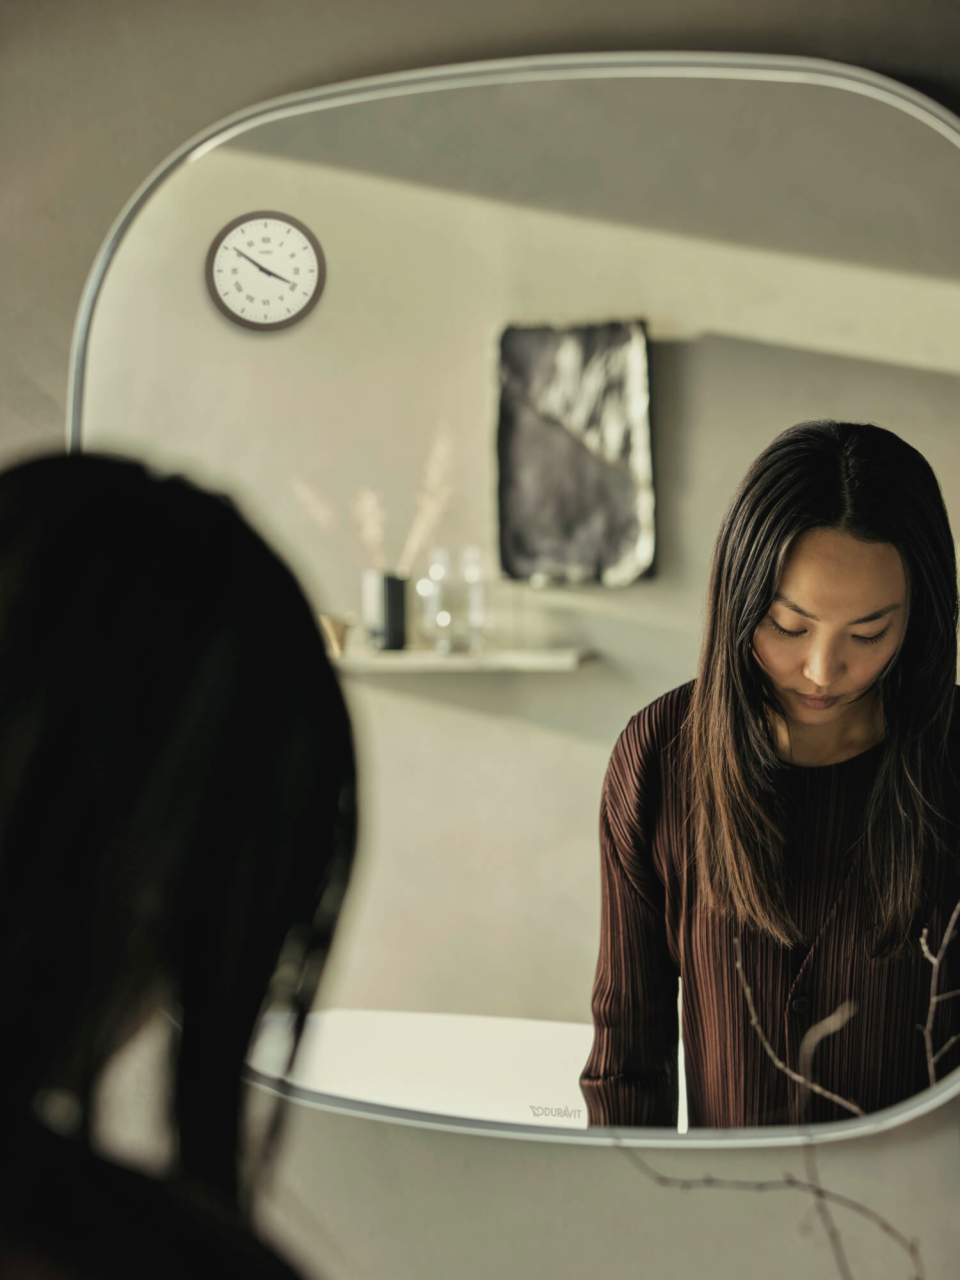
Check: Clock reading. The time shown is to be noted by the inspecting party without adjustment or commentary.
3:51
